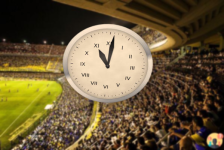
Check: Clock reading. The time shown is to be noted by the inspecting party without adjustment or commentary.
11:01
